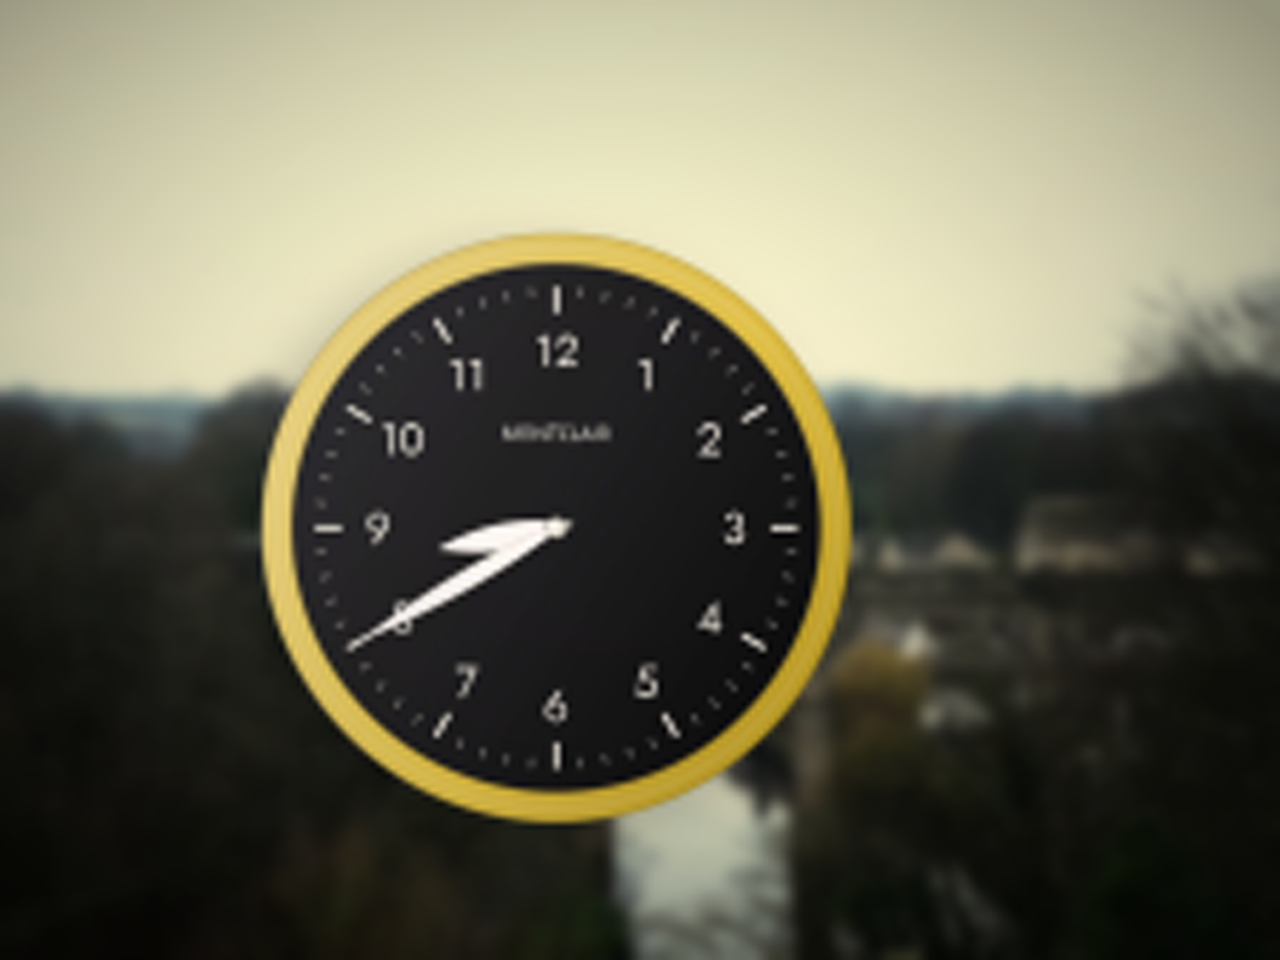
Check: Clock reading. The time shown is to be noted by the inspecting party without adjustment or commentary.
8:40
